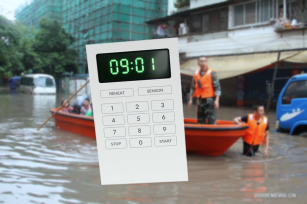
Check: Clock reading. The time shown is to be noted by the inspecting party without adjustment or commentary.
9:01
